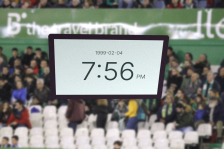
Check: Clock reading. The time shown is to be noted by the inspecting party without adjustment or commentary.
7:56
